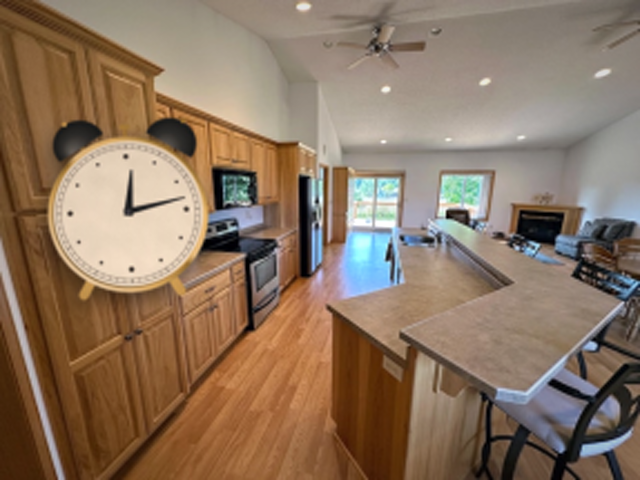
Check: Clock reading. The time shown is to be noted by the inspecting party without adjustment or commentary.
12:13
